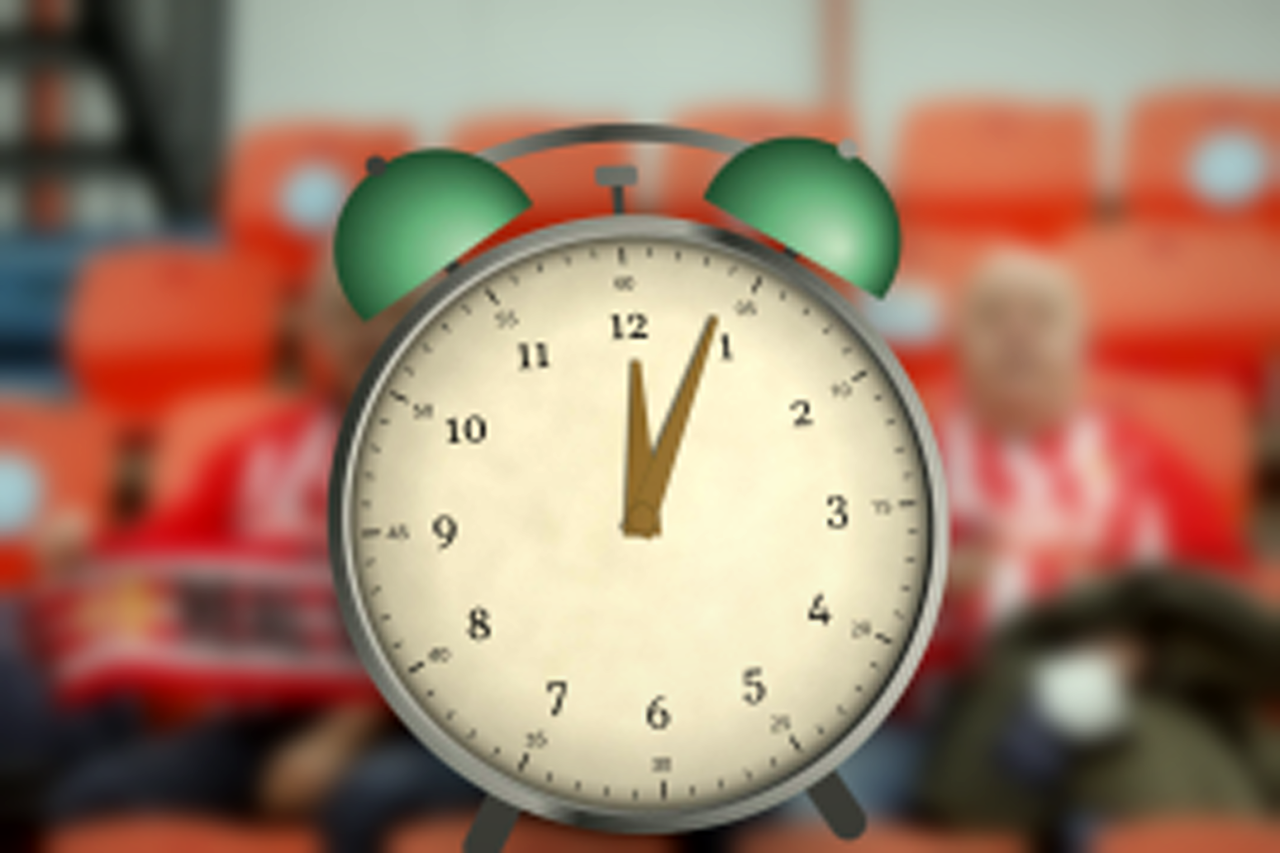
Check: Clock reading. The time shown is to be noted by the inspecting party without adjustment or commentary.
12:04
